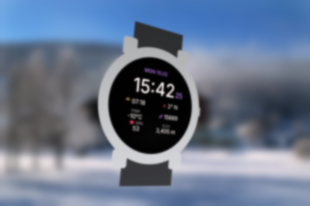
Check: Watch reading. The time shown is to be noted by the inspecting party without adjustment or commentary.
15:42
